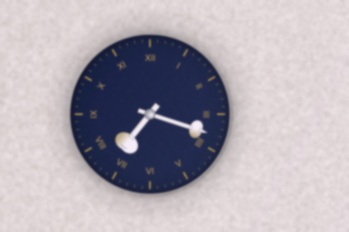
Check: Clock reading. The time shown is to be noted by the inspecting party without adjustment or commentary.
7:18
